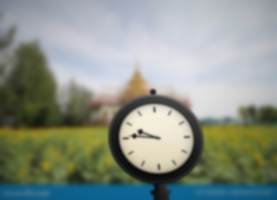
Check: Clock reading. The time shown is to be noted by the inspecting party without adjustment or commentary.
9:46
